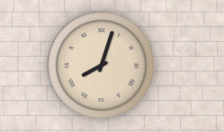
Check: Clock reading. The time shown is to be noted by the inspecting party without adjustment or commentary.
8:03
